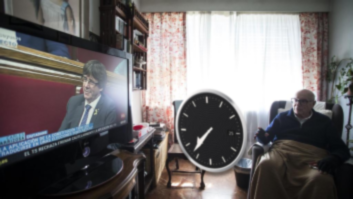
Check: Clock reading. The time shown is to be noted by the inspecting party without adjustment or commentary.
7:37
